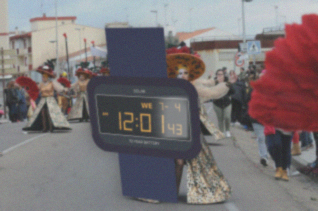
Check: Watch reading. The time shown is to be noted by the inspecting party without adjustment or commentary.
12:01
